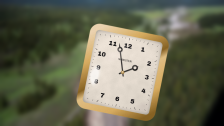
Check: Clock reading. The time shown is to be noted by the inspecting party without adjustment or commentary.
1:57
